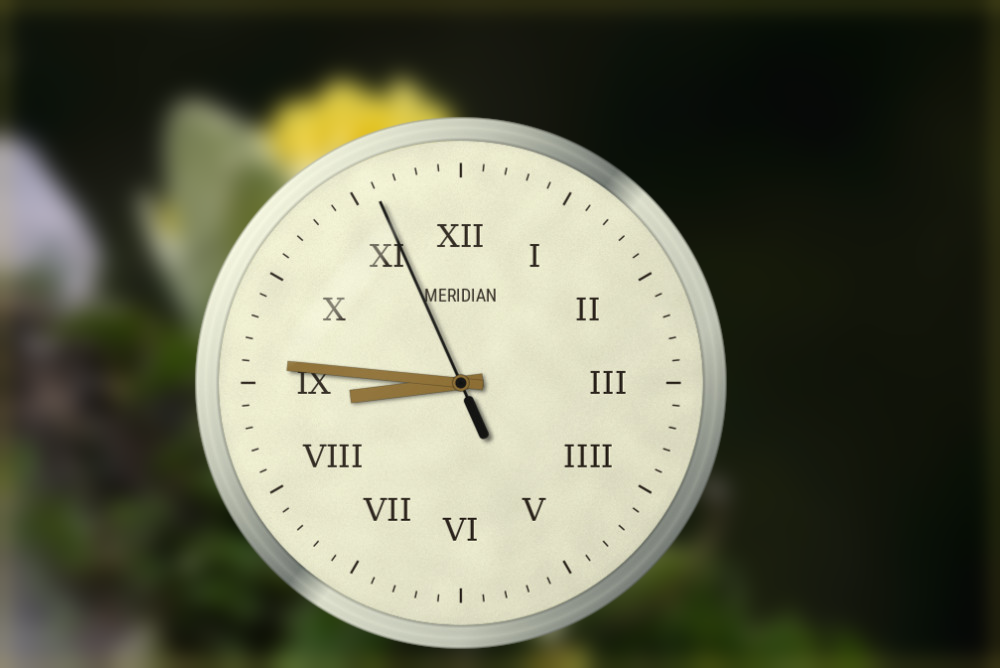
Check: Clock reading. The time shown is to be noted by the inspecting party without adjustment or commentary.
8:45:56
